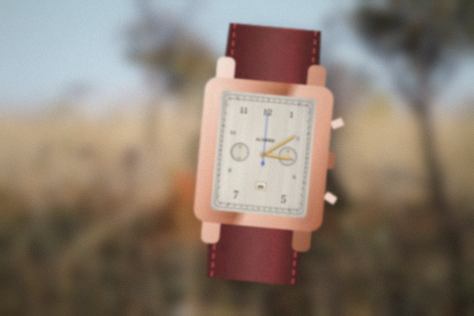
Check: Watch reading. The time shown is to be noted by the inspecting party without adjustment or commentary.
3:09
